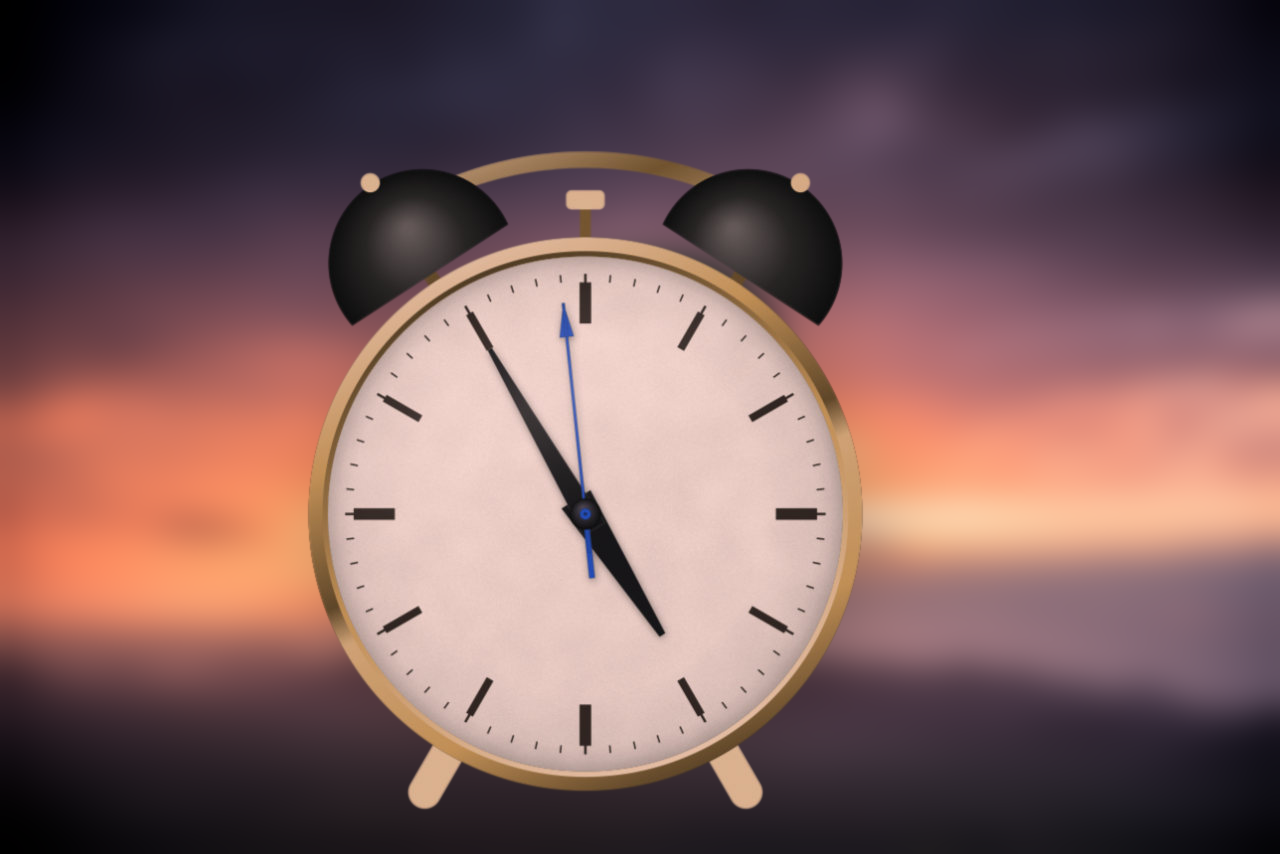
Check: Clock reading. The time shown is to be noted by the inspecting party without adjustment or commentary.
4:54:59
